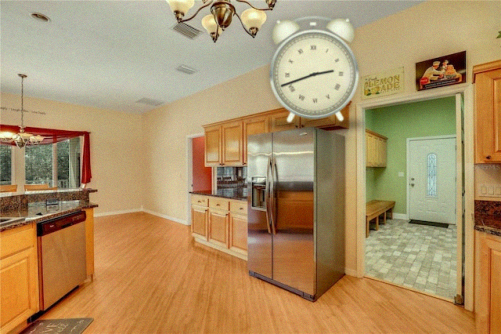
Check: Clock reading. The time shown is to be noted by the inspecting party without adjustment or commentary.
2:42
